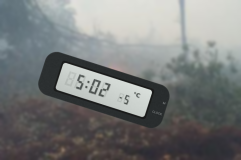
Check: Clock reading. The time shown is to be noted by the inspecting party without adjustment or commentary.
5:02
